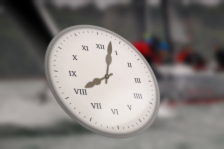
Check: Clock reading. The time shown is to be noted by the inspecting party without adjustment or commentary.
8:03
